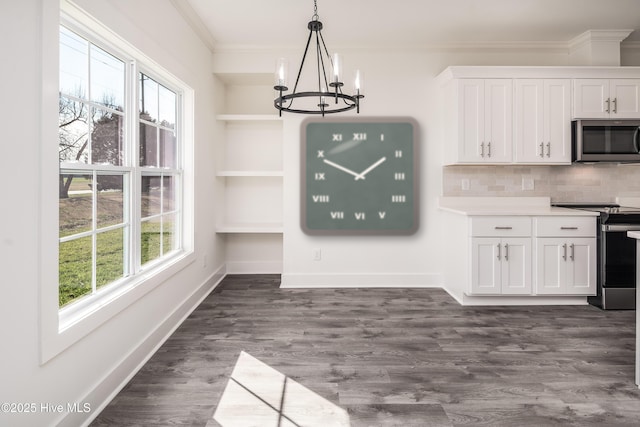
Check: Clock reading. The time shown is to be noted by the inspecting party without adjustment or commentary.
1:49
